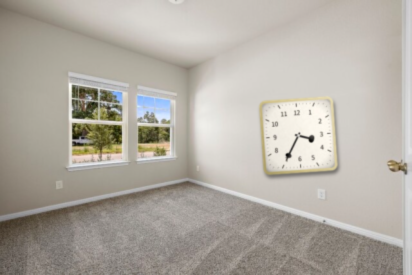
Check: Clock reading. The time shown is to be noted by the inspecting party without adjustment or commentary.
3:35
